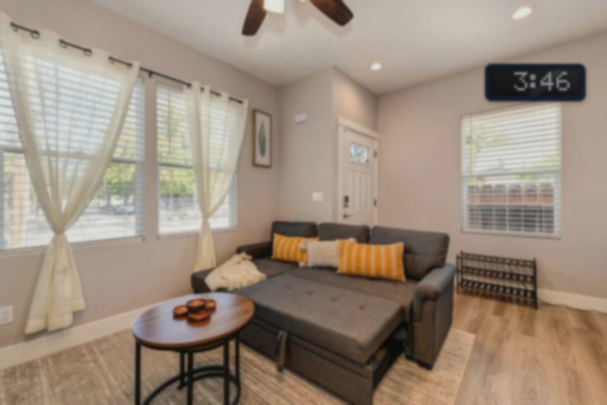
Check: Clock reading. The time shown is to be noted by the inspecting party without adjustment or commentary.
3:46
